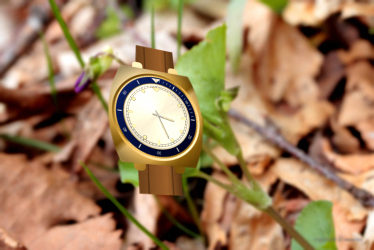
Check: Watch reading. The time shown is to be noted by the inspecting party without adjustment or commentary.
3:26
